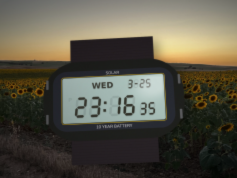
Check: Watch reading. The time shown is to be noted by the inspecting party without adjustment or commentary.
23:16:35
